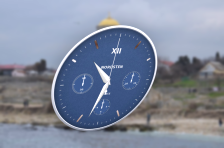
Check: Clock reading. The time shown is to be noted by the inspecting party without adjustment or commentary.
10:33
